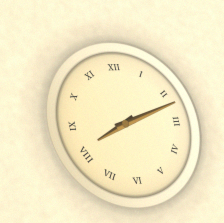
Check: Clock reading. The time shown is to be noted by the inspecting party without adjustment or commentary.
8:12
